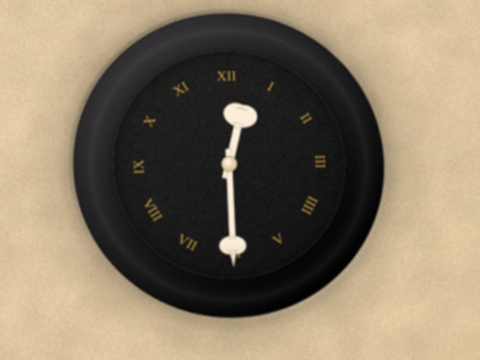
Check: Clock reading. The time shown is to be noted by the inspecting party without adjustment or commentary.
12:30
